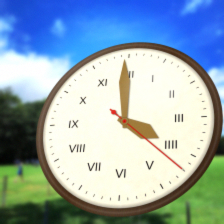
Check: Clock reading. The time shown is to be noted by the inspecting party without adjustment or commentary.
3:59:22
